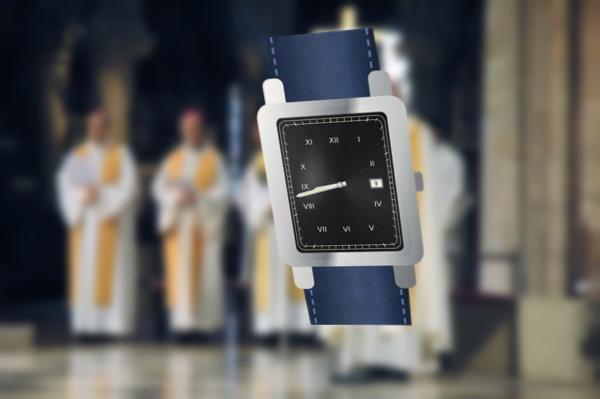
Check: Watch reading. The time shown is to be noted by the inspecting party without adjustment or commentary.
8:43
